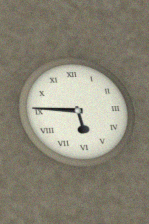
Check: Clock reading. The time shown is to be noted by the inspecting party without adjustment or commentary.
5:46
